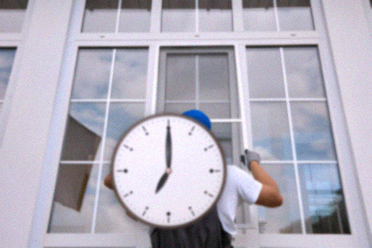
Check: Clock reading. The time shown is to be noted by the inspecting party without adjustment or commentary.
7:00
